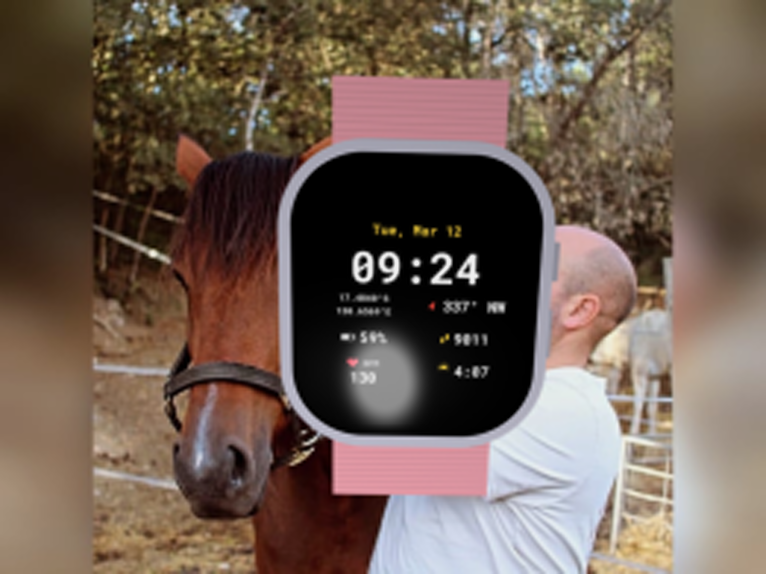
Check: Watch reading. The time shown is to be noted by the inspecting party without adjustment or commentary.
9:24
